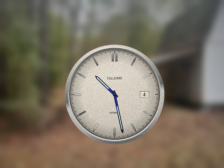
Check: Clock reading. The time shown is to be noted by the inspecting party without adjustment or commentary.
10:28
